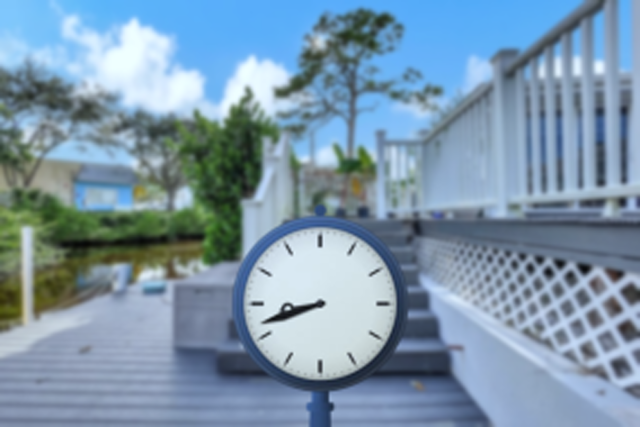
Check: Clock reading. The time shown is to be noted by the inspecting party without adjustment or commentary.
8:42
